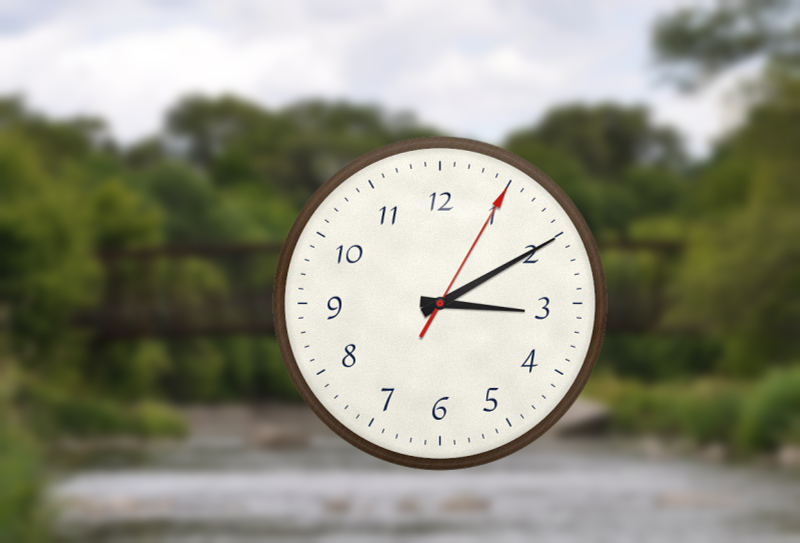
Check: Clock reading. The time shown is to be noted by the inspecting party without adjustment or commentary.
3:10:05
